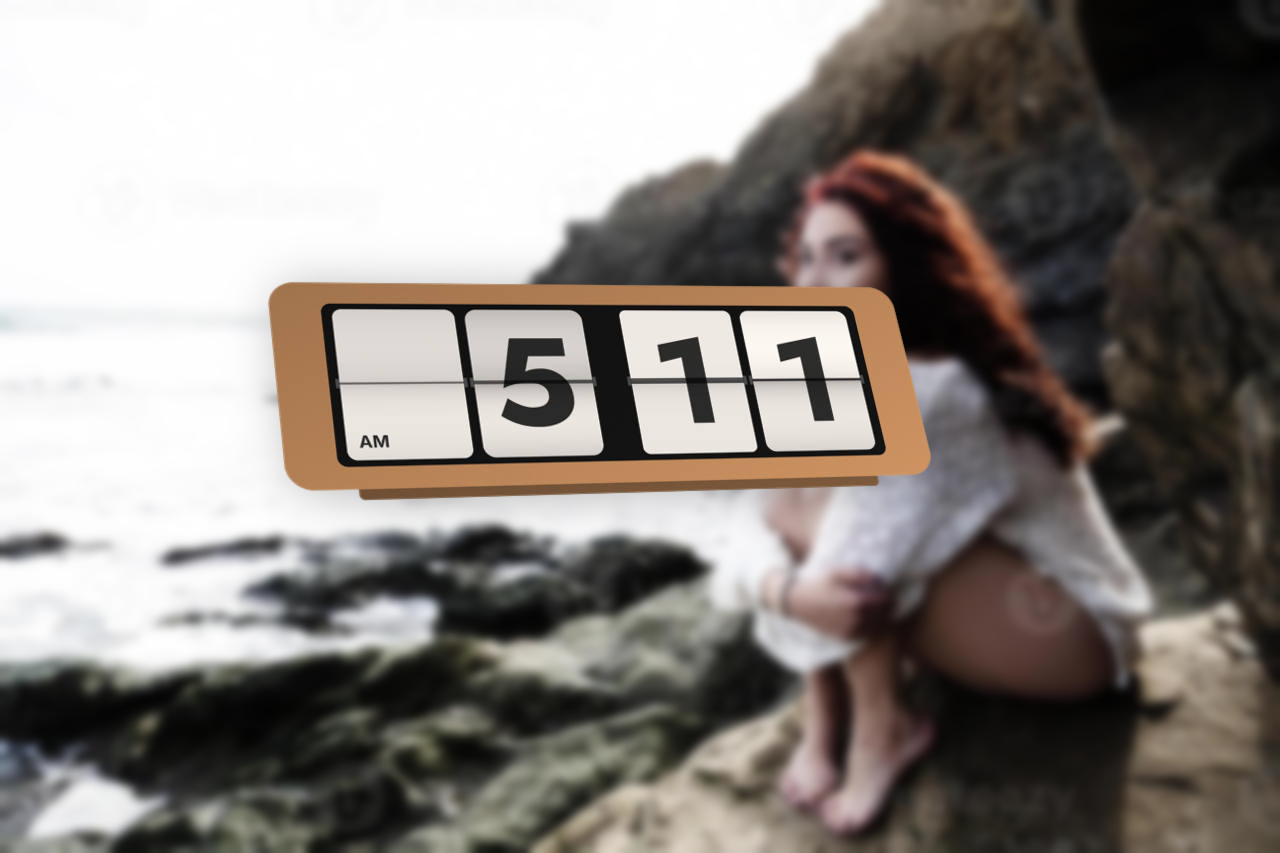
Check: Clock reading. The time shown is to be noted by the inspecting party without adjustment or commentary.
5:11
